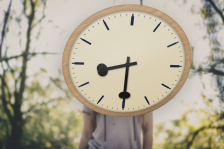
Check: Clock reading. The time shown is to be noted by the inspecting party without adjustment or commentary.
8:30
